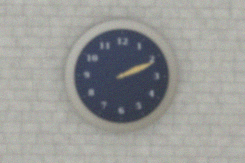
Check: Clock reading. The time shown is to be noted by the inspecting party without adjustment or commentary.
2:11
